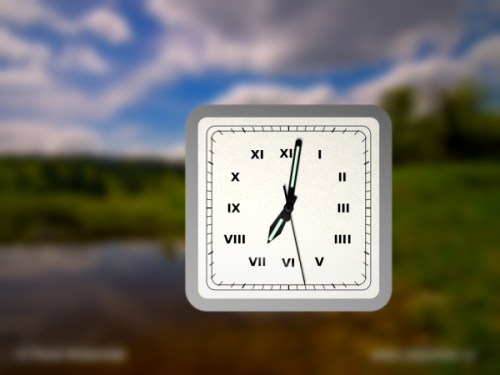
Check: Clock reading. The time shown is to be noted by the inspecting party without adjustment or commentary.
7:01:28
